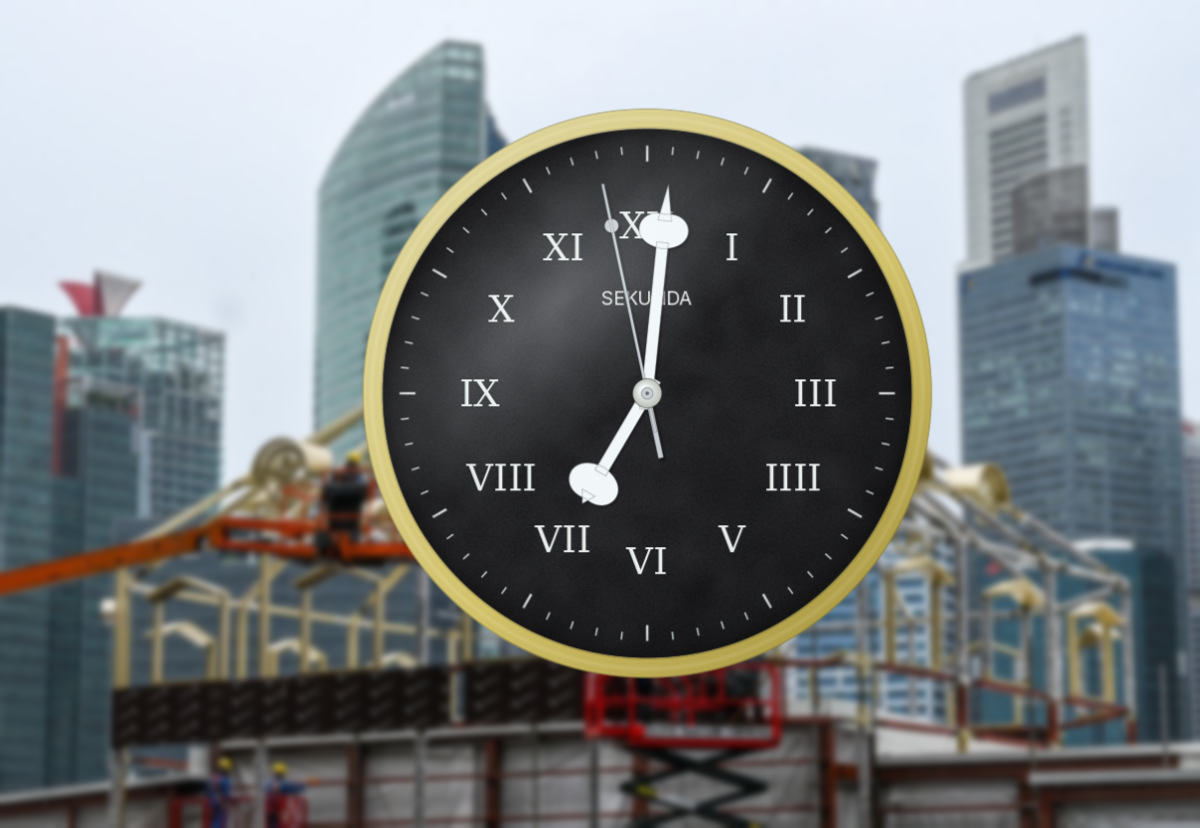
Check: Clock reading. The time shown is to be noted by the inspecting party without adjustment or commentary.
7:00:58
